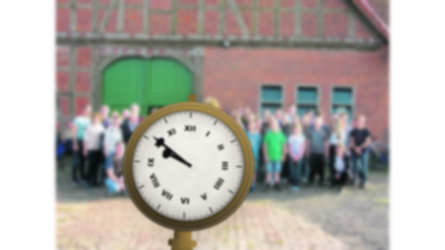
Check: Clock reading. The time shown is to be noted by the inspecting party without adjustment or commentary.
9:51
